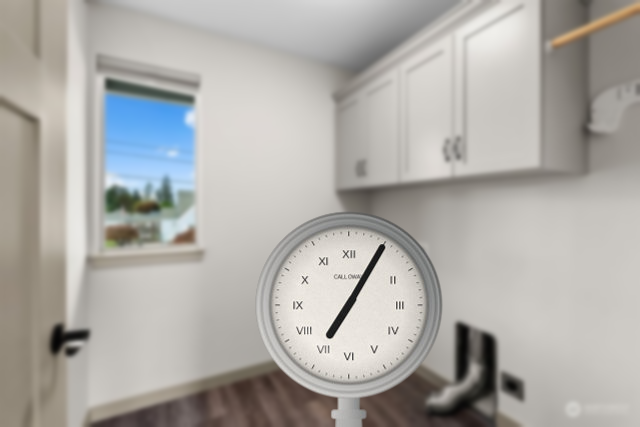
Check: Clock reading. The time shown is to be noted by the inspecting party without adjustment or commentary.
7:05
